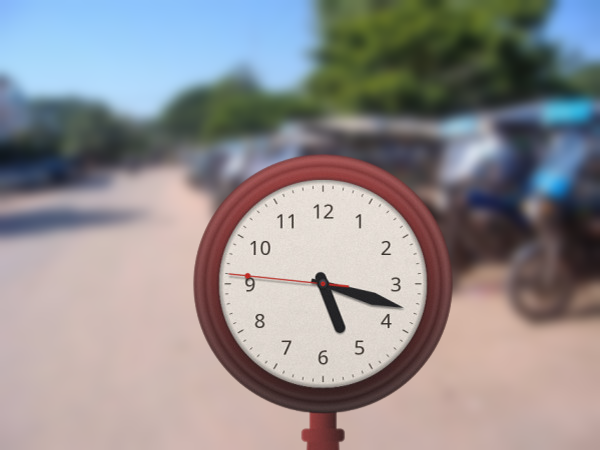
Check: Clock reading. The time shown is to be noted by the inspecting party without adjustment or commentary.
5:17:46
